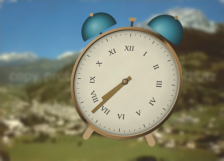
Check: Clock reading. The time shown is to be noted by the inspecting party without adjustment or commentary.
7:37
